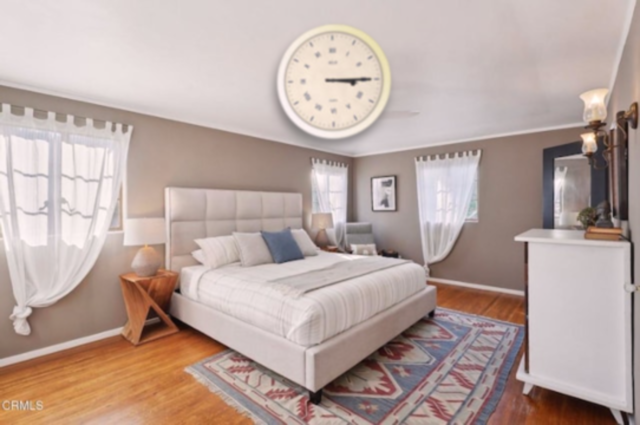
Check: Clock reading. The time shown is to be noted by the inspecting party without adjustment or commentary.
3:15
